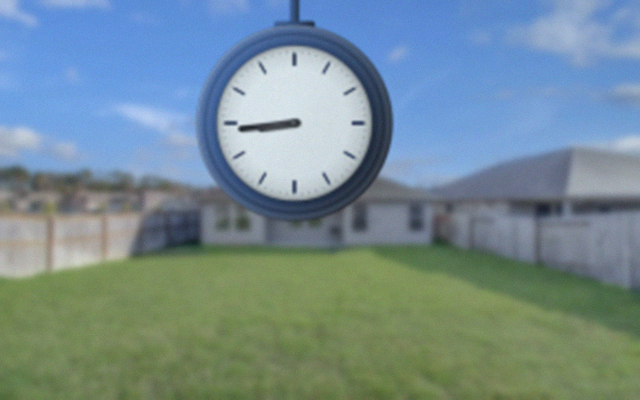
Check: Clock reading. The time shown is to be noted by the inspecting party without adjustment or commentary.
8:44
